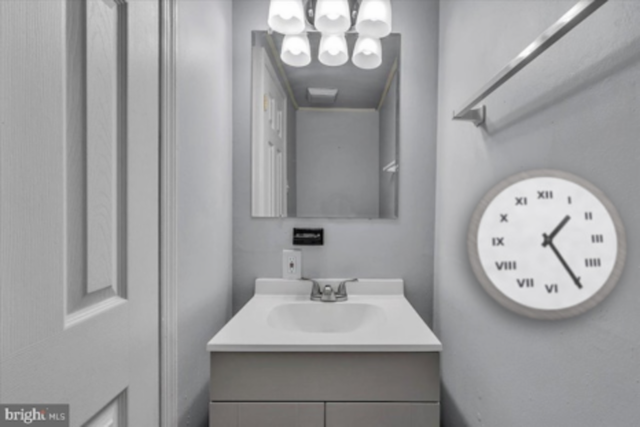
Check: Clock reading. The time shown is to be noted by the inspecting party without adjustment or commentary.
1:25
